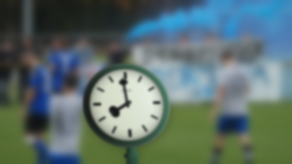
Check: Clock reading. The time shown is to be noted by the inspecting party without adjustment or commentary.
7:59
